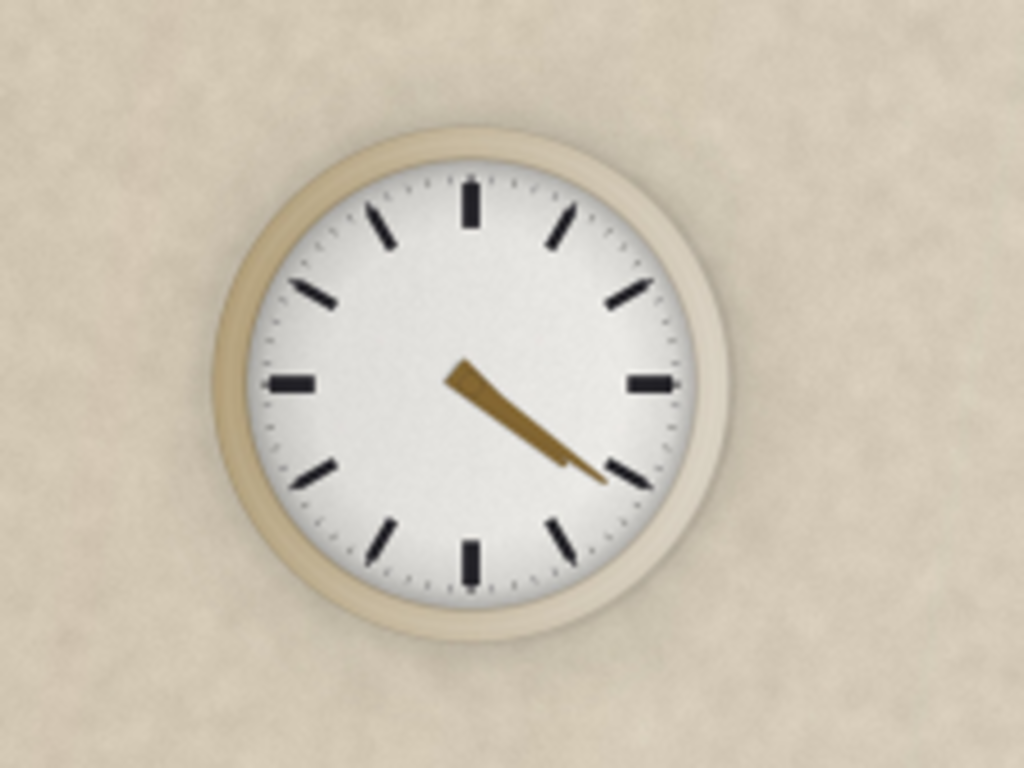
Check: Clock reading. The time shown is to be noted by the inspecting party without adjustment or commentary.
4:21
